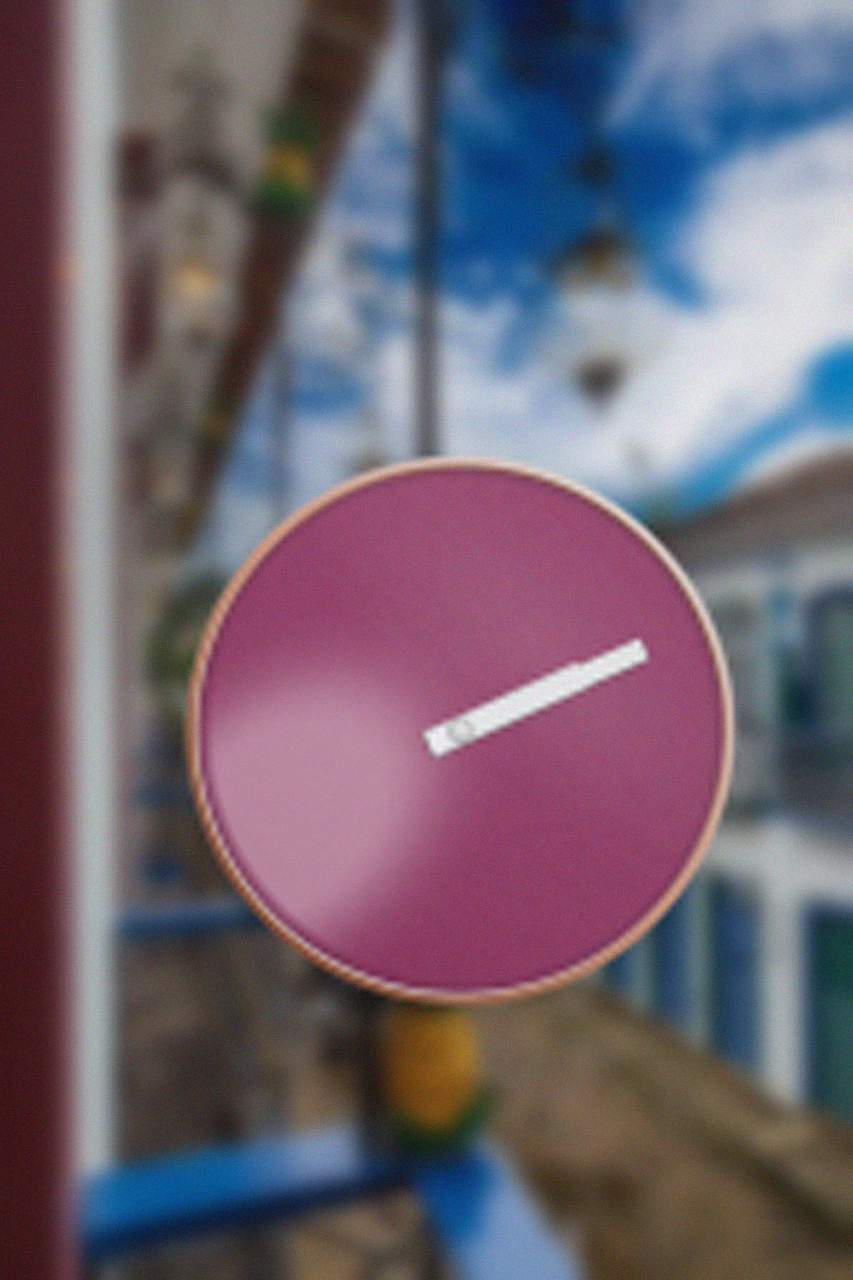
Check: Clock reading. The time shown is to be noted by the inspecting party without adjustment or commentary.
2:11
